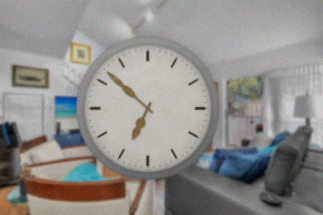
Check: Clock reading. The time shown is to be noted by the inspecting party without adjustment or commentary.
6:52
